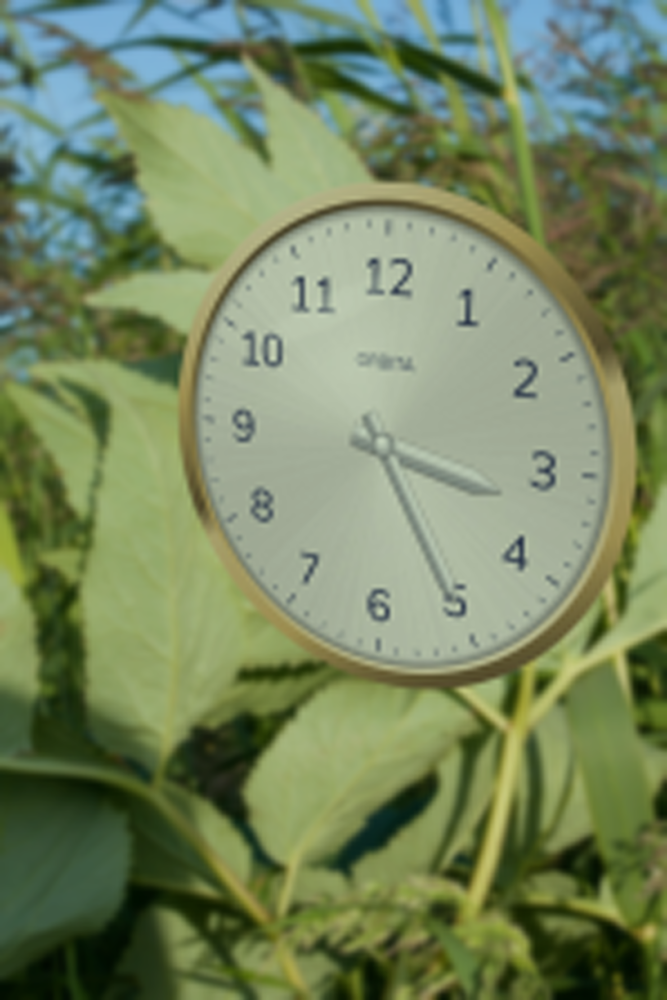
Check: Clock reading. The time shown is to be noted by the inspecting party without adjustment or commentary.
3:25
